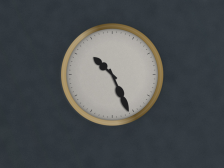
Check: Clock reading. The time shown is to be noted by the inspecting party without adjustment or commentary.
10:26
